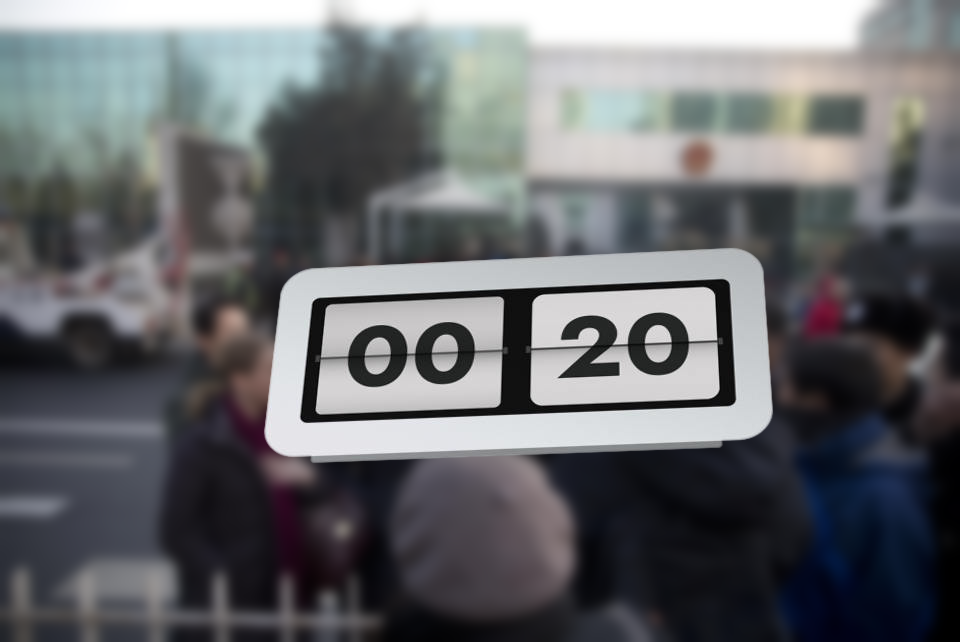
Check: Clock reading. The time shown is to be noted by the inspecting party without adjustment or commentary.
0:20
